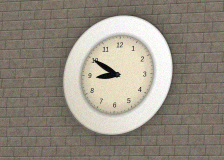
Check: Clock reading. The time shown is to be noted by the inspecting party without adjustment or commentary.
8:50
